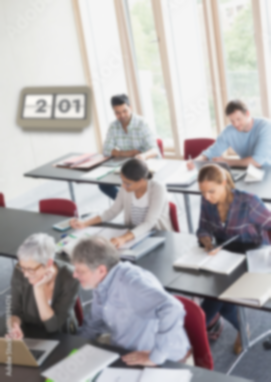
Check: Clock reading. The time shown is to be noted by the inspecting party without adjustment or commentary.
2:01
